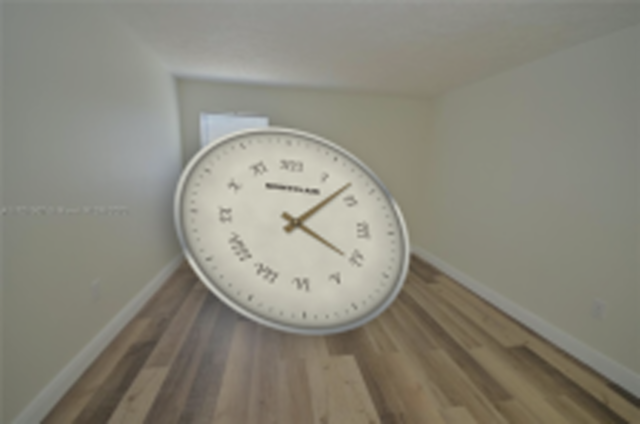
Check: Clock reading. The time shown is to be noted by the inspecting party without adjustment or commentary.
4:08
